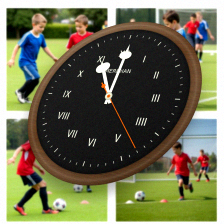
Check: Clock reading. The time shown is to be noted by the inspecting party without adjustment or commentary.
11:00:23
